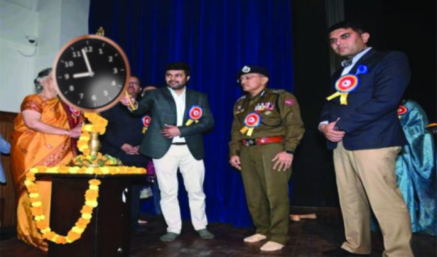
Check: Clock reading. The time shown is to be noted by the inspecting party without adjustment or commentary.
8:58
